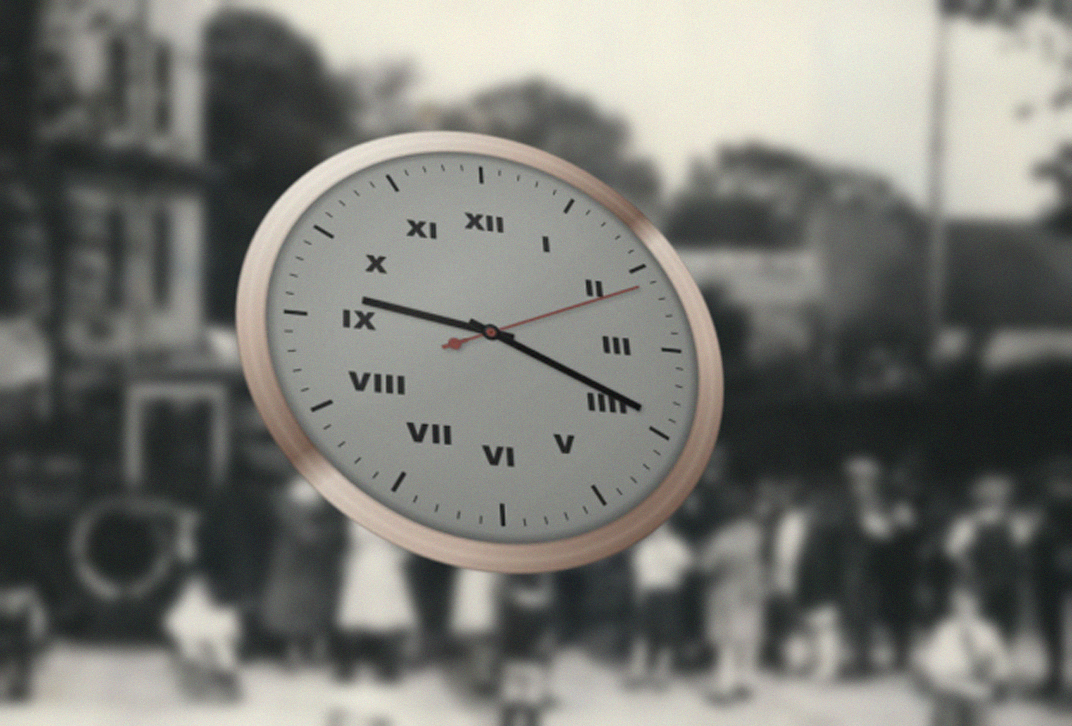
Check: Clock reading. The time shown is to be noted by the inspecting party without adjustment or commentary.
9:19:11
